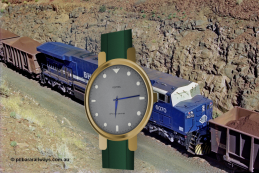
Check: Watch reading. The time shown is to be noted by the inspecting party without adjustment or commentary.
6:14
